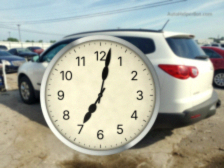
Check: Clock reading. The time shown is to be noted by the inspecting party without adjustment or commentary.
7:02
